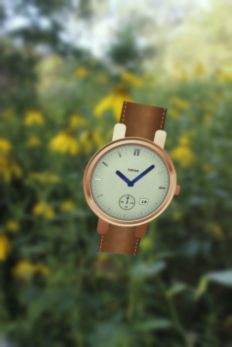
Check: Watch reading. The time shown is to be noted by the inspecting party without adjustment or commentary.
10:07
